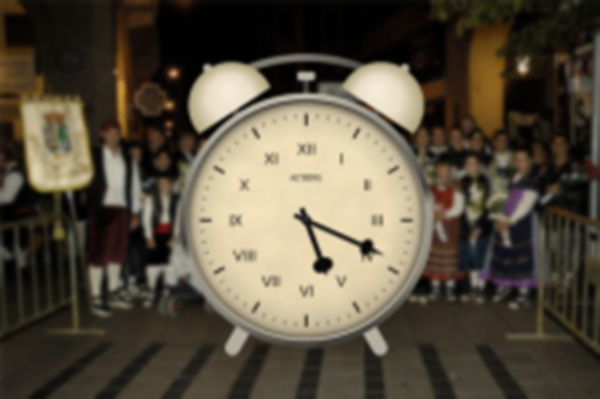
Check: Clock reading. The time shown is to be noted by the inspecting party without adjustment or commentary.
5:19
